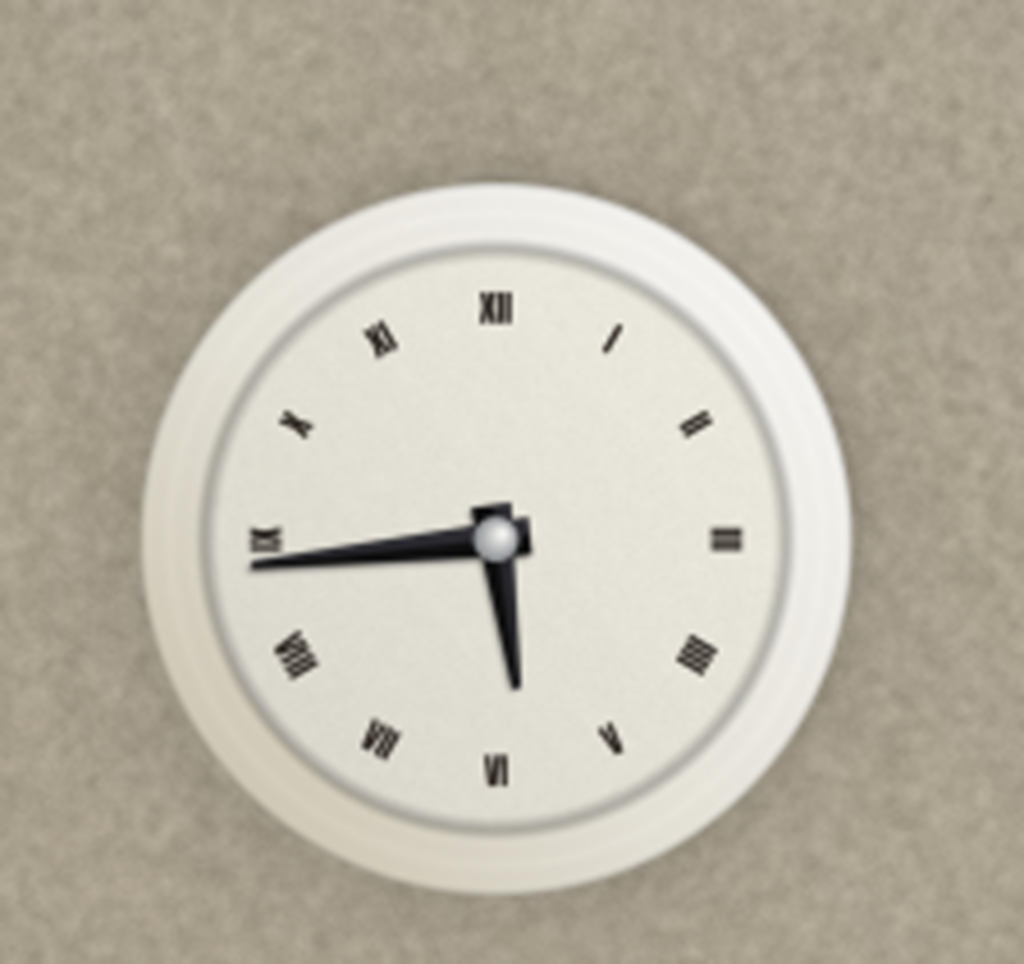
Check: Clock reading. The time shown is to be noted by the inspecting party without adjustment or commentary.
5:44
